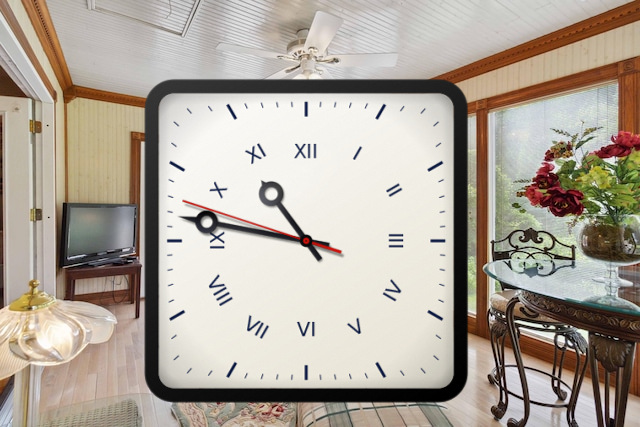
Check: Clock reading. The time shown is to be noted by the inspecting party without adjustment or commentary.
10:46:48
